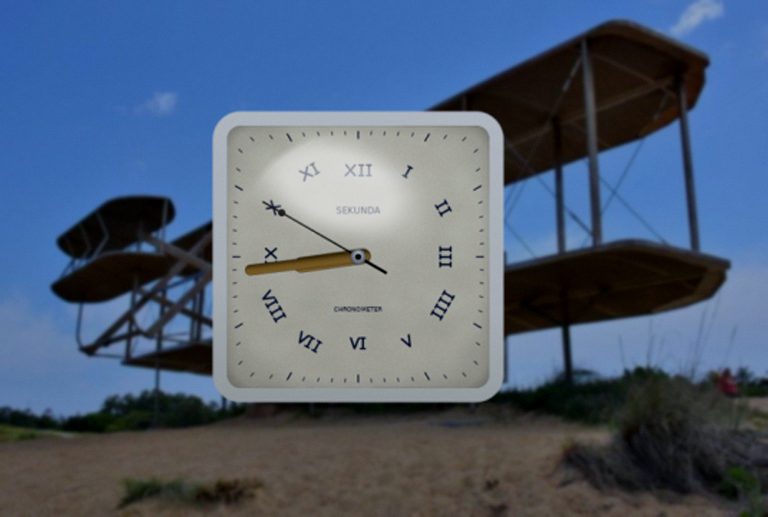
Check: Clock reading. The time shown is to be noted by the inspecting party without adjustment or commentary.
8:43:50
